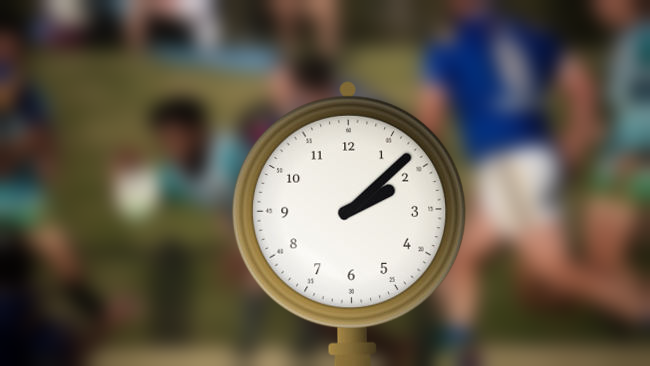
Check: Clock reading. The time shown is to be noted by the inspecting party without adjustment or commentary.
2:08
